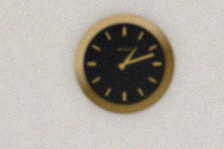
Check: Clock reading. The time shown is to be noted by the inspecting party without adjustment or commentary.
1:12
